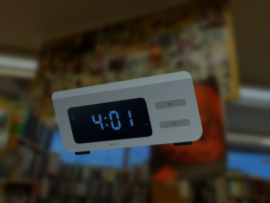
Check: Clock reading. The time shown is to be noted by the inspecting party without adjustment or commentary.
4:01
